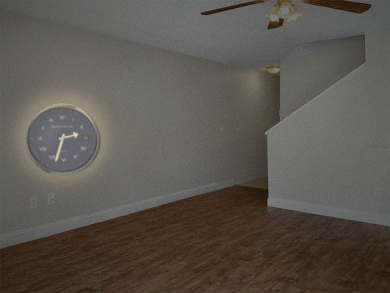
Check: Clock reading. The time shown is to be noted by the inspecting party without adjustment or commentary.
2:33
